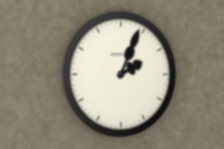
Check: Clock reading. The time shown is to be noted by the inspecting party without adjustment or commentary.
2:04
